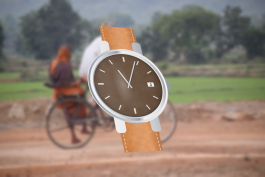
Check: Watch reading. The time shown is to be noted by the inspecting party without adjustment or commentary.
11:04
